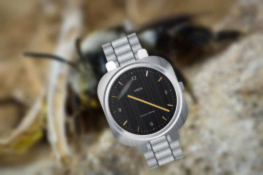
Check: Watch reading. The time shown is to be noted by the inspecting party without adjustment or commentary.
10:22
